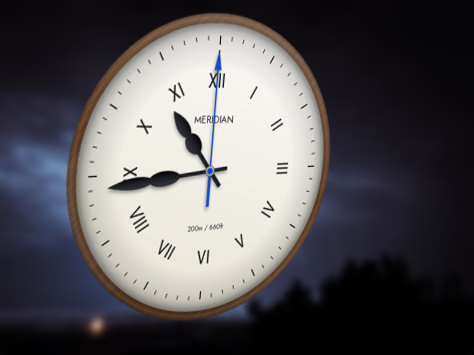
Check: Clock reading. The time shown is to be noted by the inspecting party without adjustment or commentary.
10:44:00
